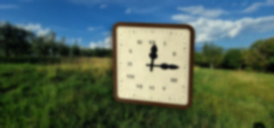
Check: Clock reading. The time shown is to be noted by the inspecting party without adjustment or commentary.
12:15
